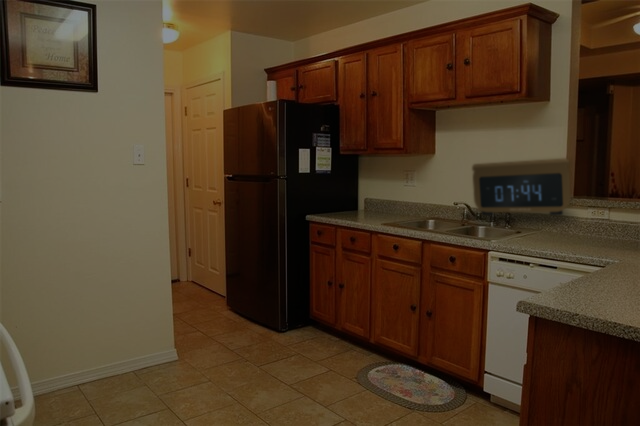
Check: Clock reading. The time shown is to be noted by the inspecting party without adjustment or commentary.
7:44
